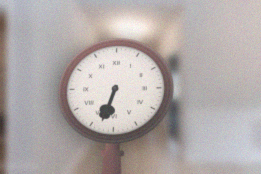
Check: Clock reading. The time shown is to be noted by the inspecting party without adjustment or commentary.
6:33
